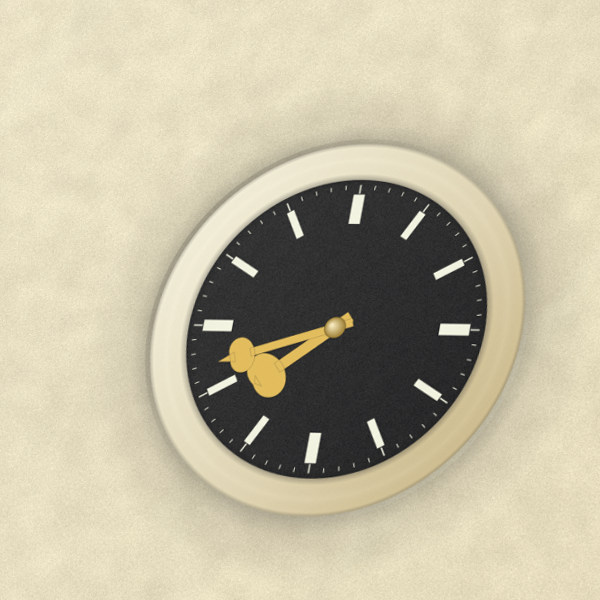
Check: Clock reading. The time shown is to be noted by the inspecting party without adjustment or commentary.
7:42
